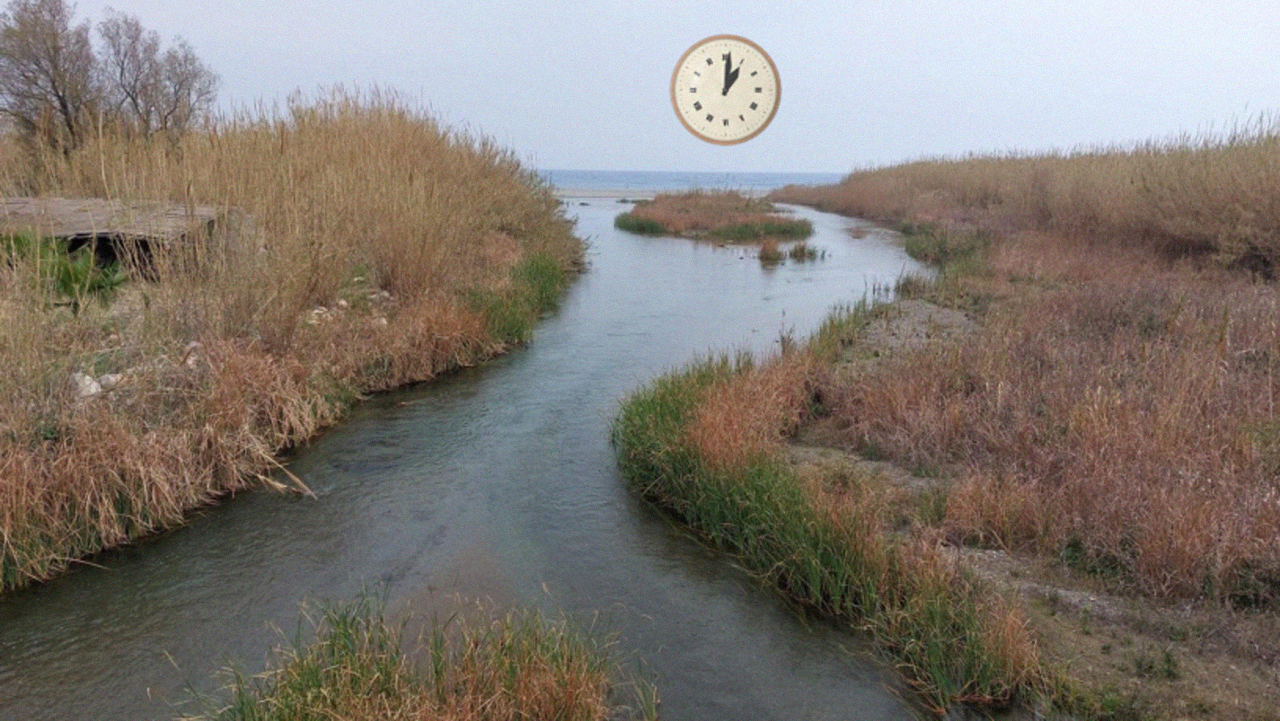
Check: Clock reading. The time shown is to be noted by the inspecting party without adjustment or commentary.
1:01
